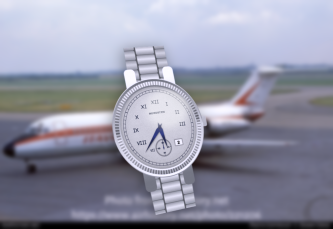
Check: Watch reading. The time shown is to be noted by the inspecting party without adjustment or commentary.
5:37
